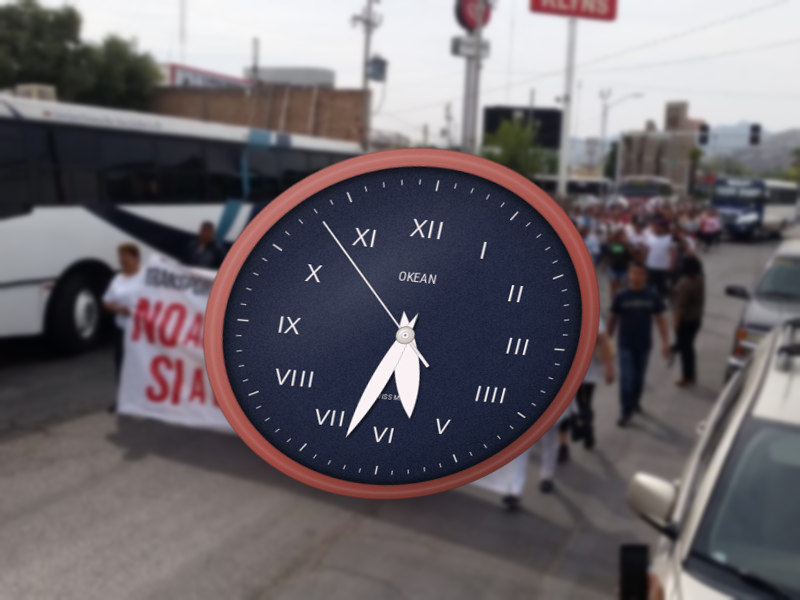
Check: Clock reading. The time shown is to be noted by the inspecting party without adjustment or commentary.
5:32:53
